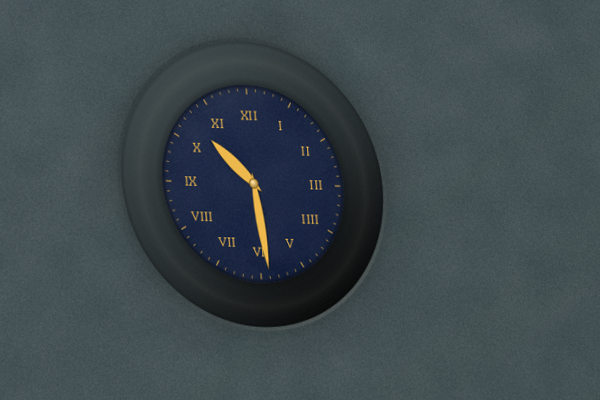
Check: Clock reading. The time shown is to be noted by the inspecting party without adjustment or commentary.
10:29
